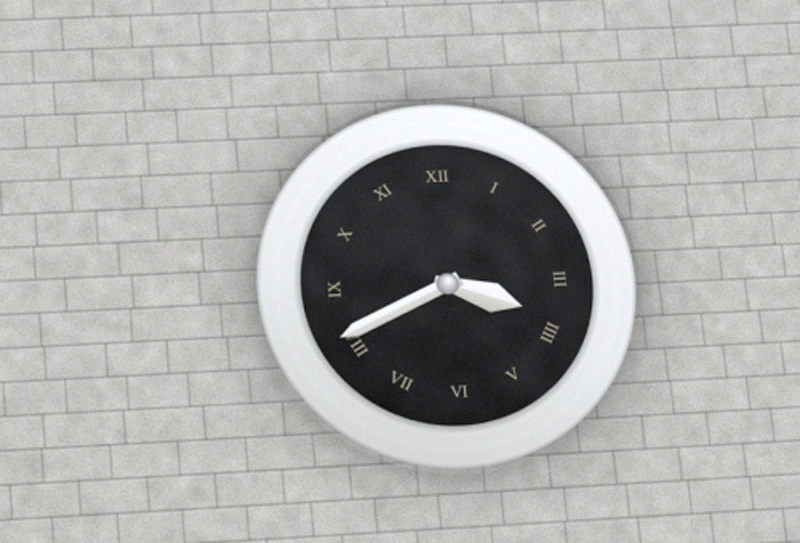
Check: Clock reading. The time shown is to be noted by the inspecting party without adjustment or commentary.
3:41
